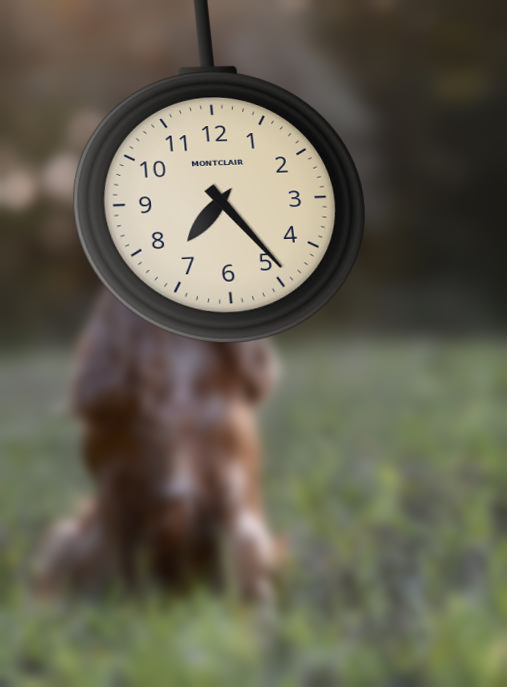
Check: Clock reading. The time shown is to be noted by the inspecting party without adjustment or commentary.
7:24
